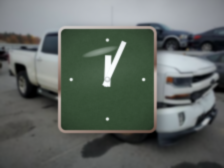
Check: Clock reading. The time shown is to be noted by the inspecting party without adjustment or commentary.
12:04
